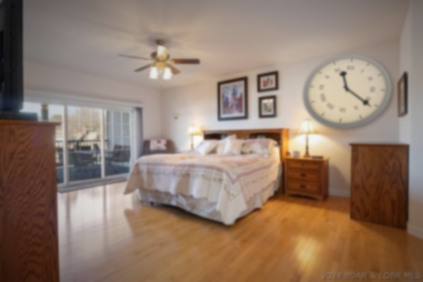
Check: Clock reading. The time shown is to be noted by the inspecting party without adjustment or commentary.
11:21
